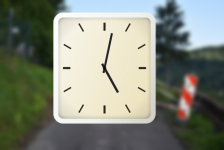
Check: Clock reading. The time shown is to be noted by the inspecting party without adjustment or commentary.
5:02
